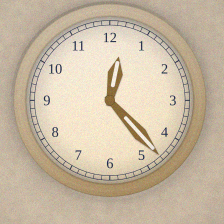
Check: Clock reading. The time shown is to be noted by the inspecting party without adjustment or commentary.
12:23
